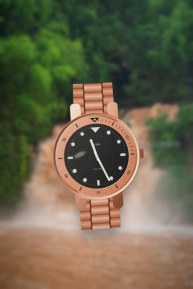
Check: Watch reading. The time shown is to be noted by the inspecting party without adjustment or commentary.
11:26
